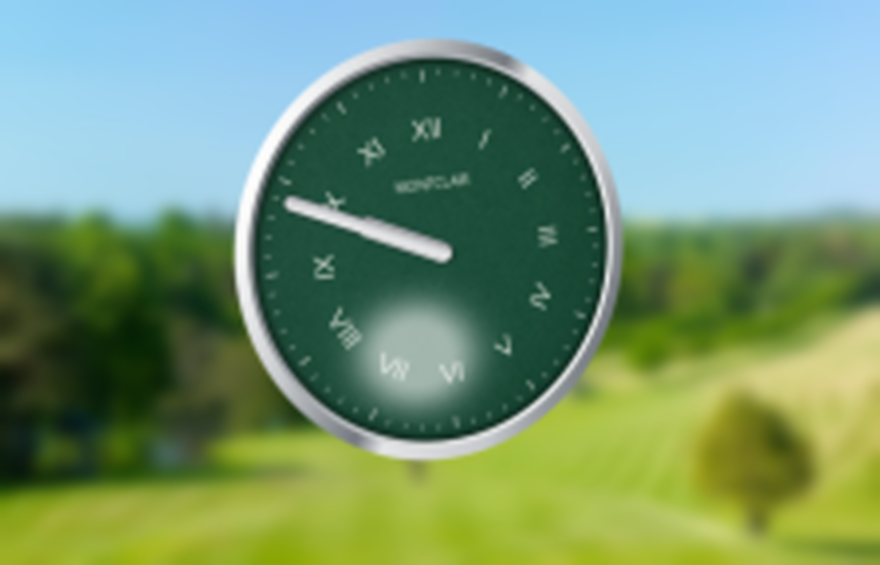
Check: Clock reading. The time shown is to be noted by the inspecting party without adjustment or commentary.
9:49
